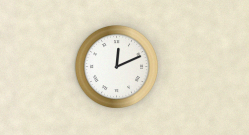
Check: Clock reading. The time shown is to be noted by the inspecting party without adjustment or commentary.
12:11
